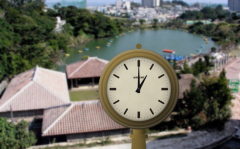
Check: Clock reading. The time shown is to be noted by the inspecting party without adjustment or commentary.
1:00
